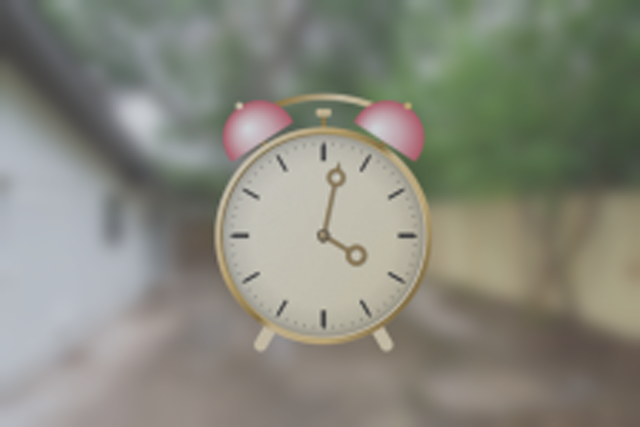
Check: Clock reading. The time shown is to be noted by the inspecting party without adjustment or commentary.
4:02
